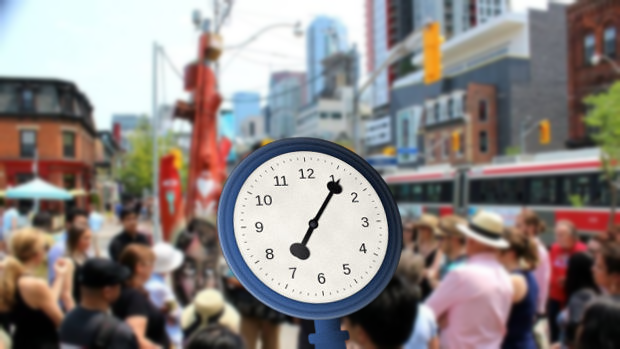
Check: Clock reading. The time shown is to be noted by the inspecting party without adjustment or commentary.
7:06
